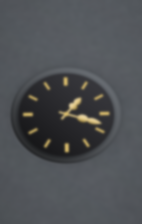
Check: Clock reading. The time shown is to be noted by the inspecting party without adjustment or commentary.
1:18
